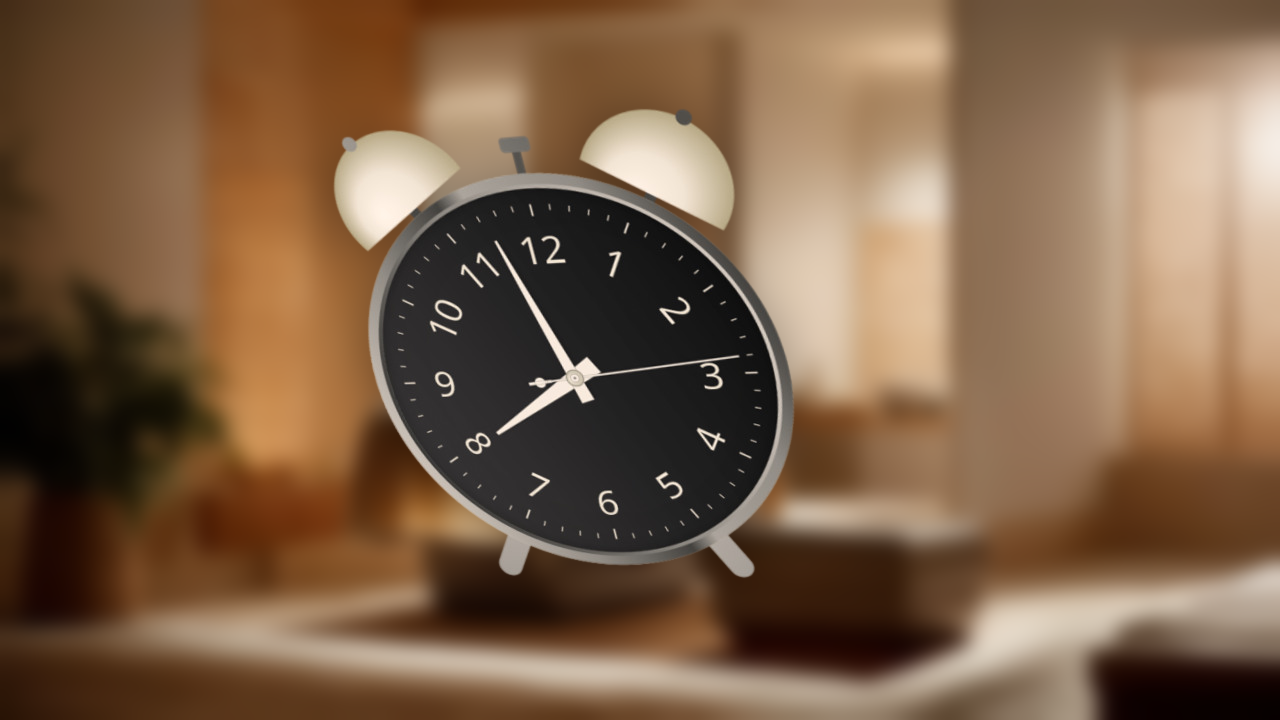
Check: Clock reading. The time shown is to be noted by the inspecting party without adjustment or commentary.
7:57:14
